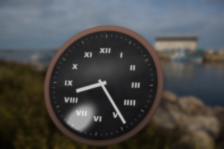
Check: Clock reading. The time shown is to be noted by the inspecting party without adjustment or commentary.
8:24
